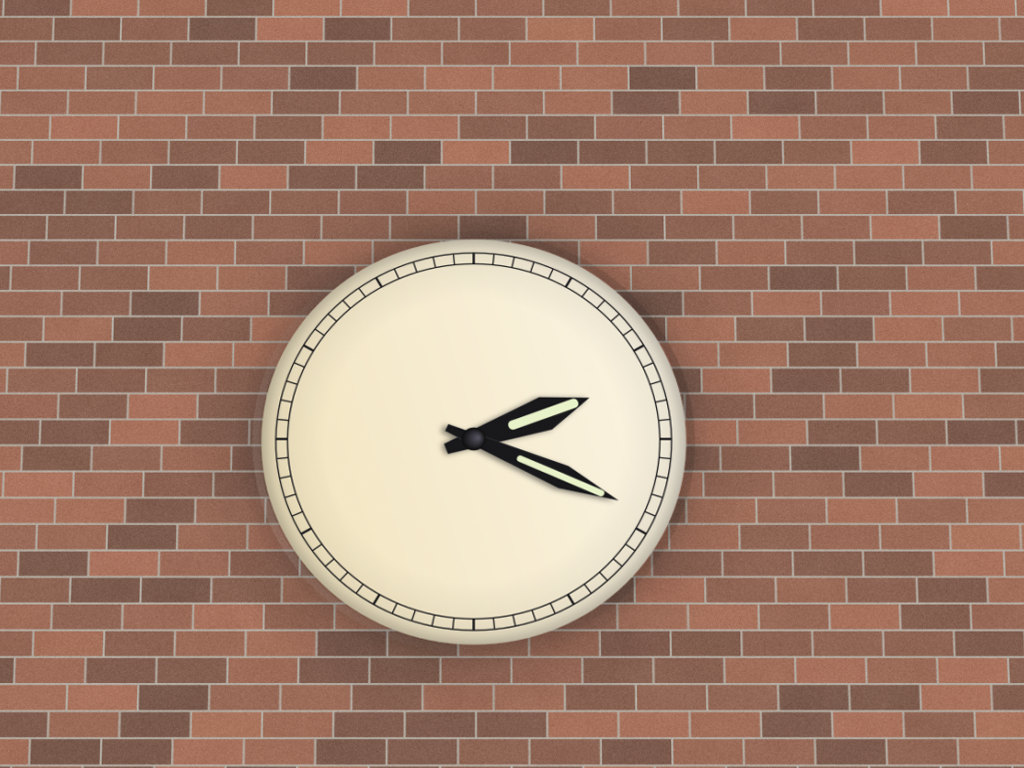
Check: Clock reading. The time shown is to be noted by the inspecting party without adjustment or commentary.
2:19
